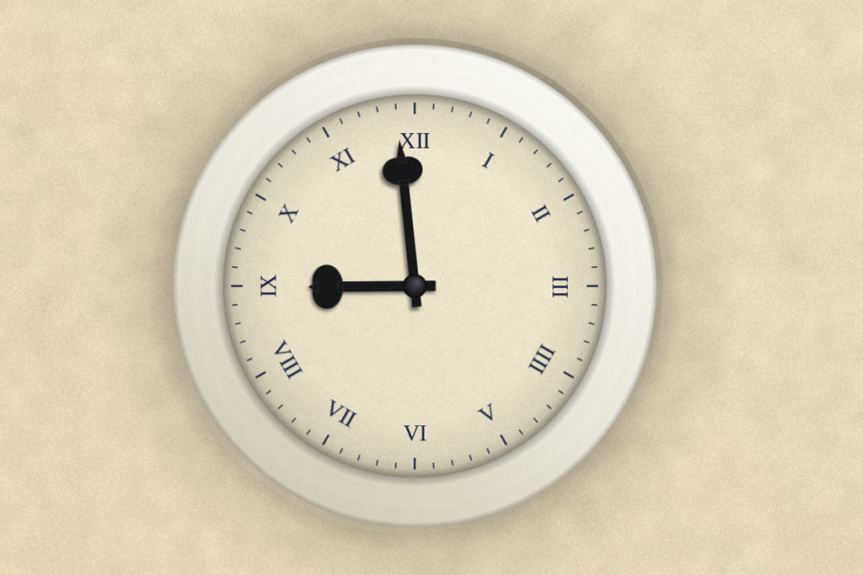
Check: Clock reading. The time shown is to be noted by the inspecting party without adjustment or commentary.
8:59
